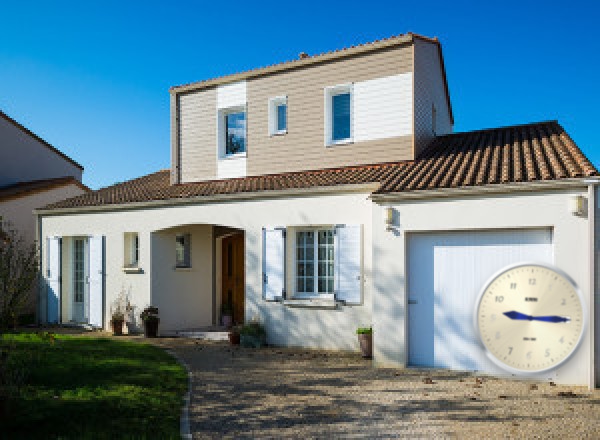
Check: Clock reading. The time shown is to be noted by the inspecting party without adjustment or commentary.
9:15
